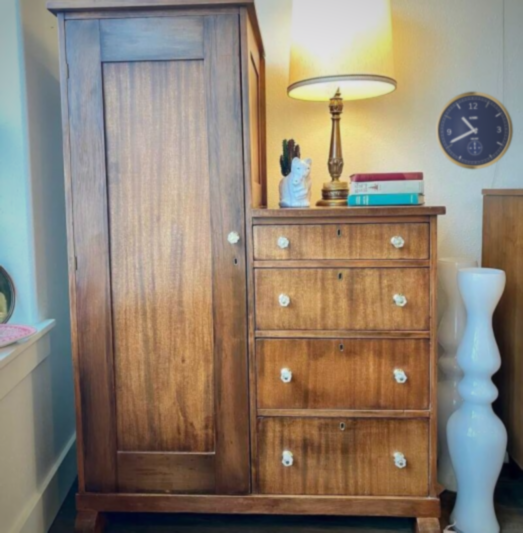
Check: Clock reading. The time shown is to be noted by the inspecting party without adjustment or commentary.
10:41
